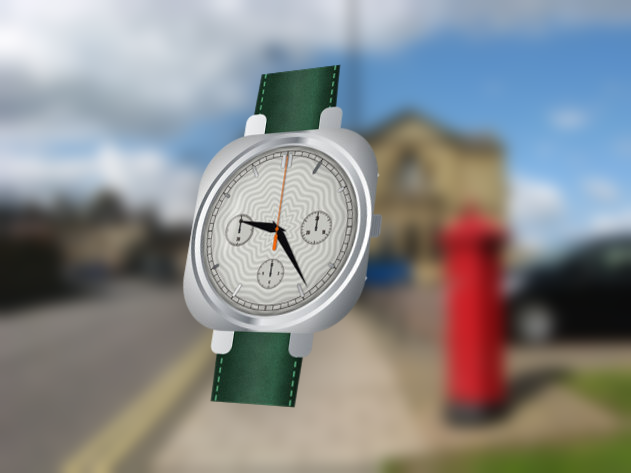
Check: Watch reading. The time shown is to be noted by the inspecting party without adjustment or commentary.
9:24
